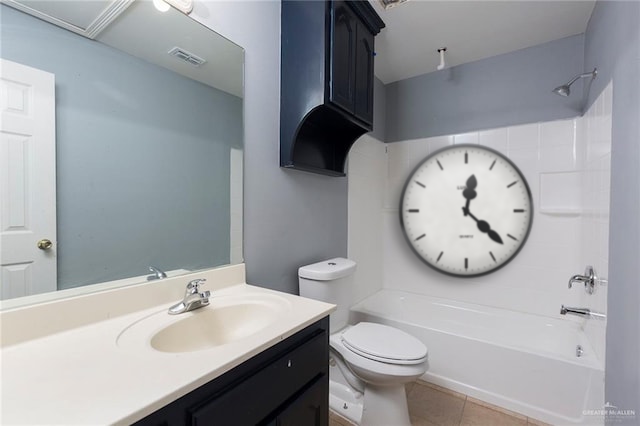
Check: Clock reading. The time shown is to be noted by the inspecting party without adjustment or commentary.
12:22
